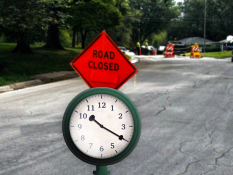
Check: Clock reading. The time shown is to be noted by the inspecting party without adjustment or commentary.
10:20
